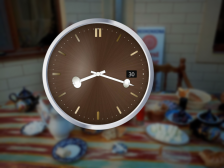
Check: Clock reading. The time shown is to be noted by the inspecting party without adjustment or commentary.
8:18
